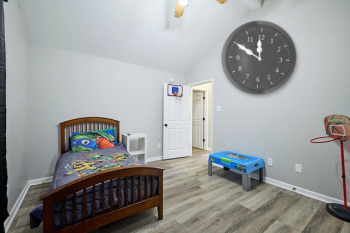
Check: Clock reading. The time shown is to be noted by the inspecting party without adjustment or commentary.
11:50
